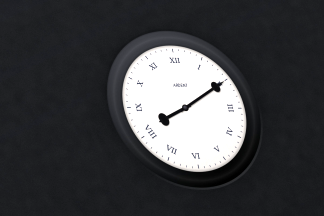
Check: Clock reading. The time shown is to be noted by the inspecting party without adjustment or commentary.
8:10
